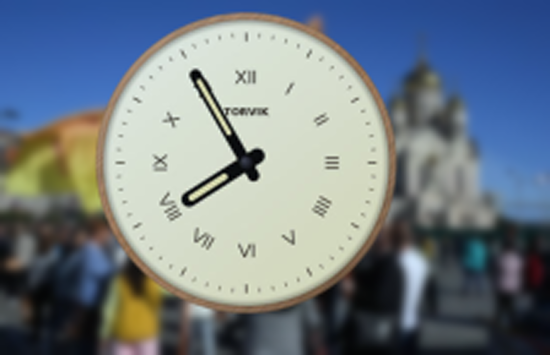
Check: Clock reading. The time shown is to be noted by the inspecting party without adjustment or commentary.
7:55
